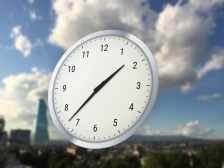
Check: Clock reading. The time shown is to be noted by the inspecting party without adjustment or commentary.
1:37
